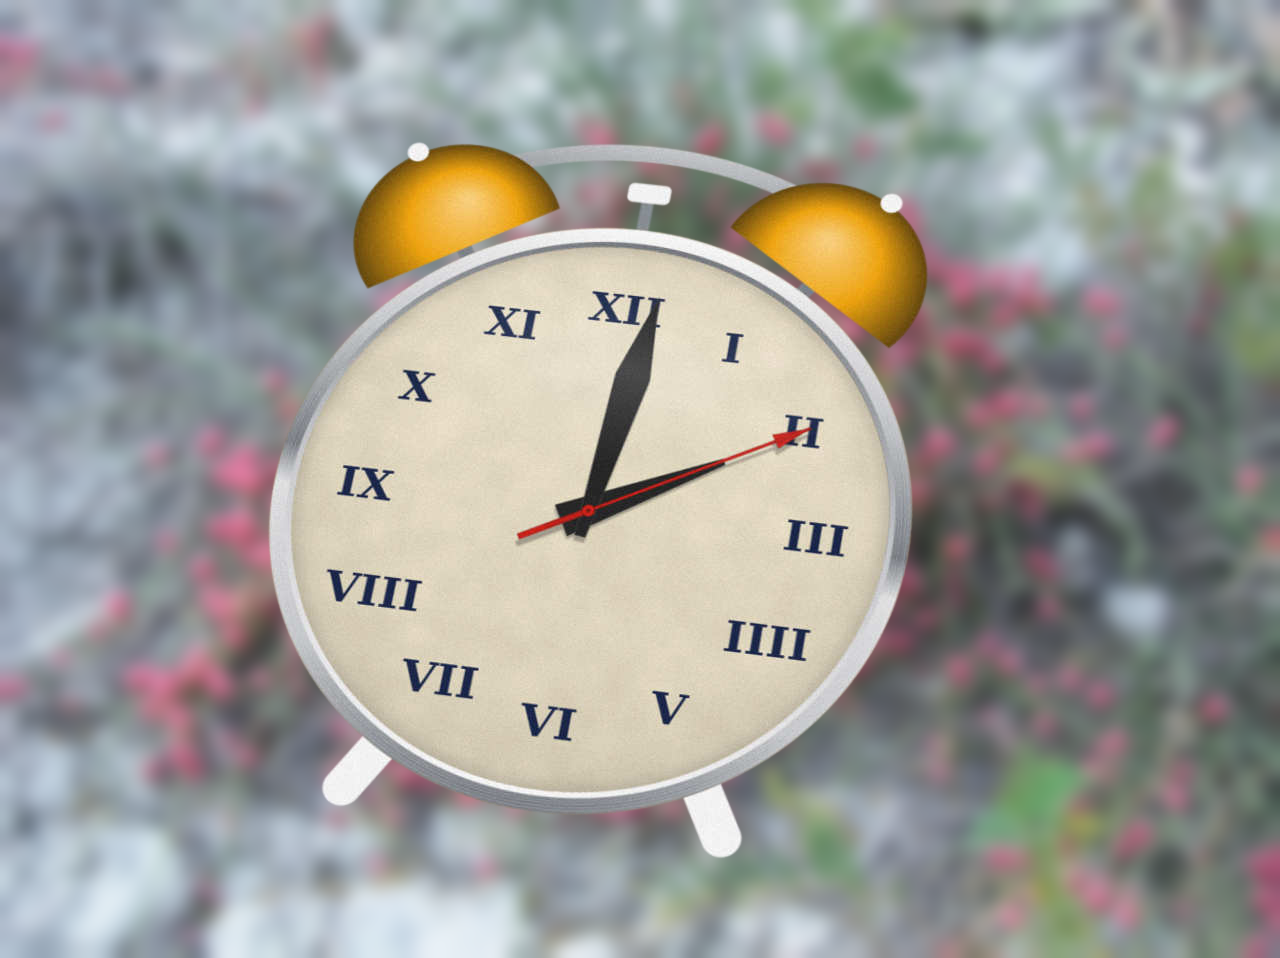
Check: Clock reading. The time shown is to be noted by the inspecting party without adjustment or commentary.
2:01:10
